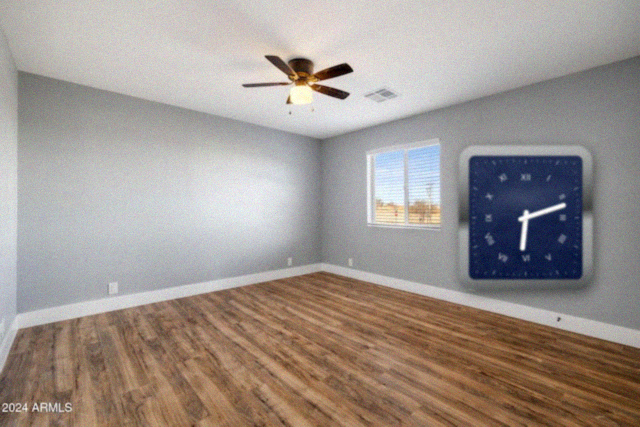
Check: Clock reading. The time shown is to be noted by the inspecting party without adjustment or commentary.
6:12
